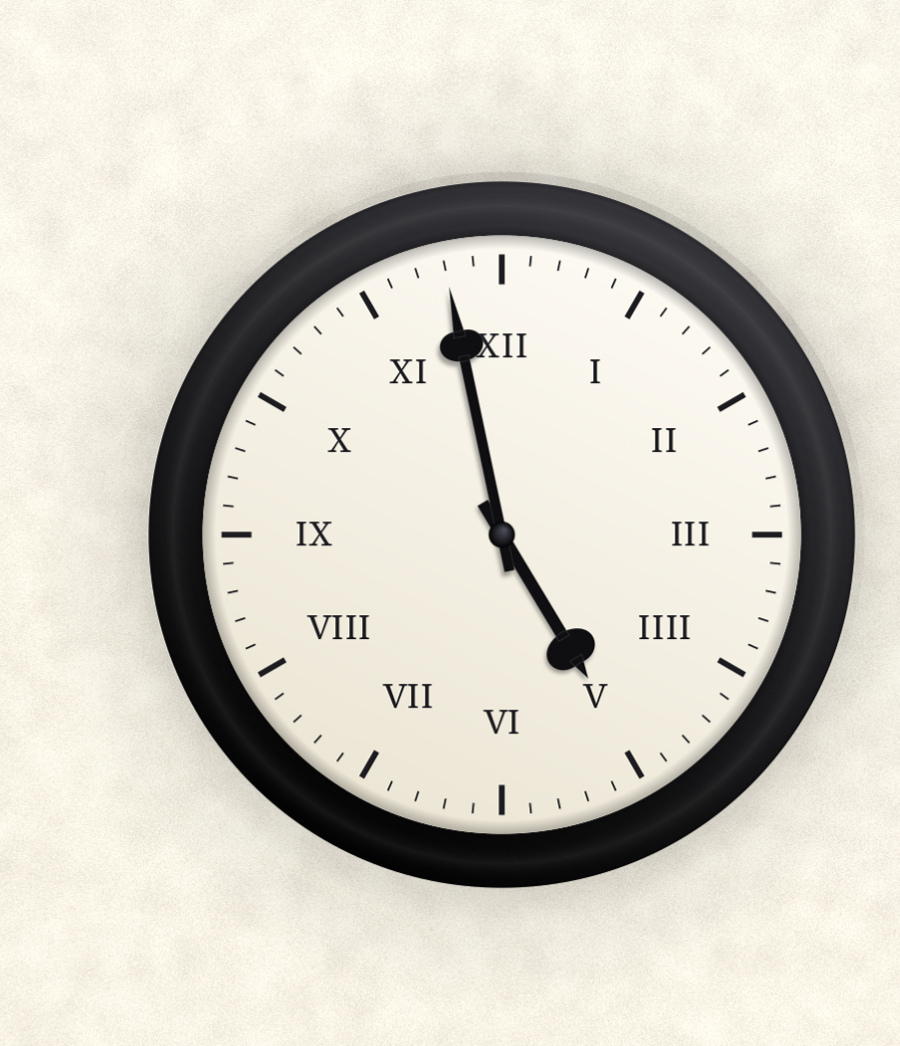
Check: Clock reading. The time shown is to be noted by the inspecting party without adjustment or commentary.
4:58
